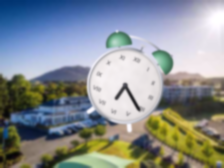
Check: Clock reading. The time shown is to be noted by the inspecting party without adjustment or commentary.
6:21
